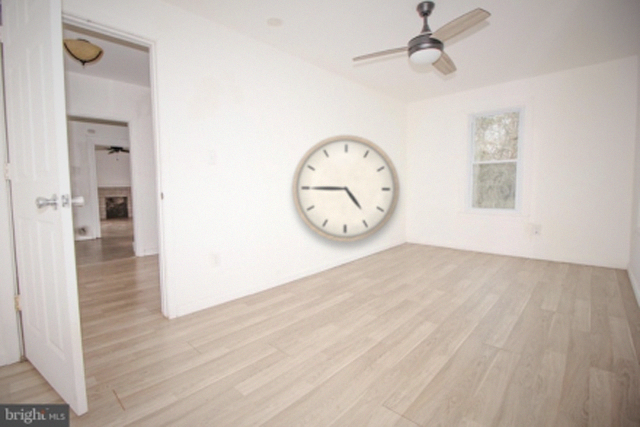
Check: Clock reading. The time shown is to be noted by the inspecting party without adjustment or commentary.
4:45
